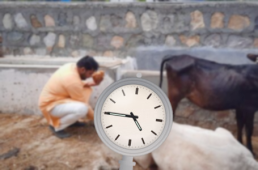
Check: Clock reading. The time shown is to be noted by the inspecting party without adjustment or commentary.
4:45
